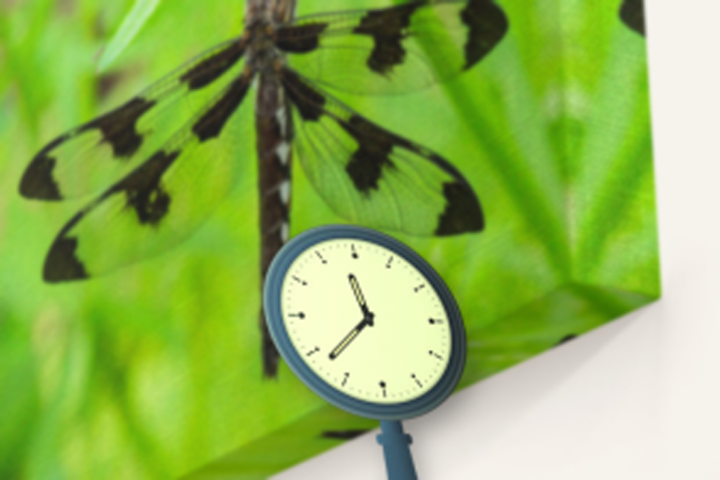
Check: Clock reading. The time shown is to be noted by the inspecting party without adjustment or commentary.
11:38
